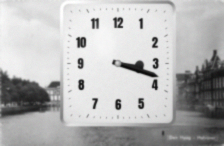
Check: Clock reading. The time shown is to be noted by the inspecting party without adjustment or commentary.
3:18
